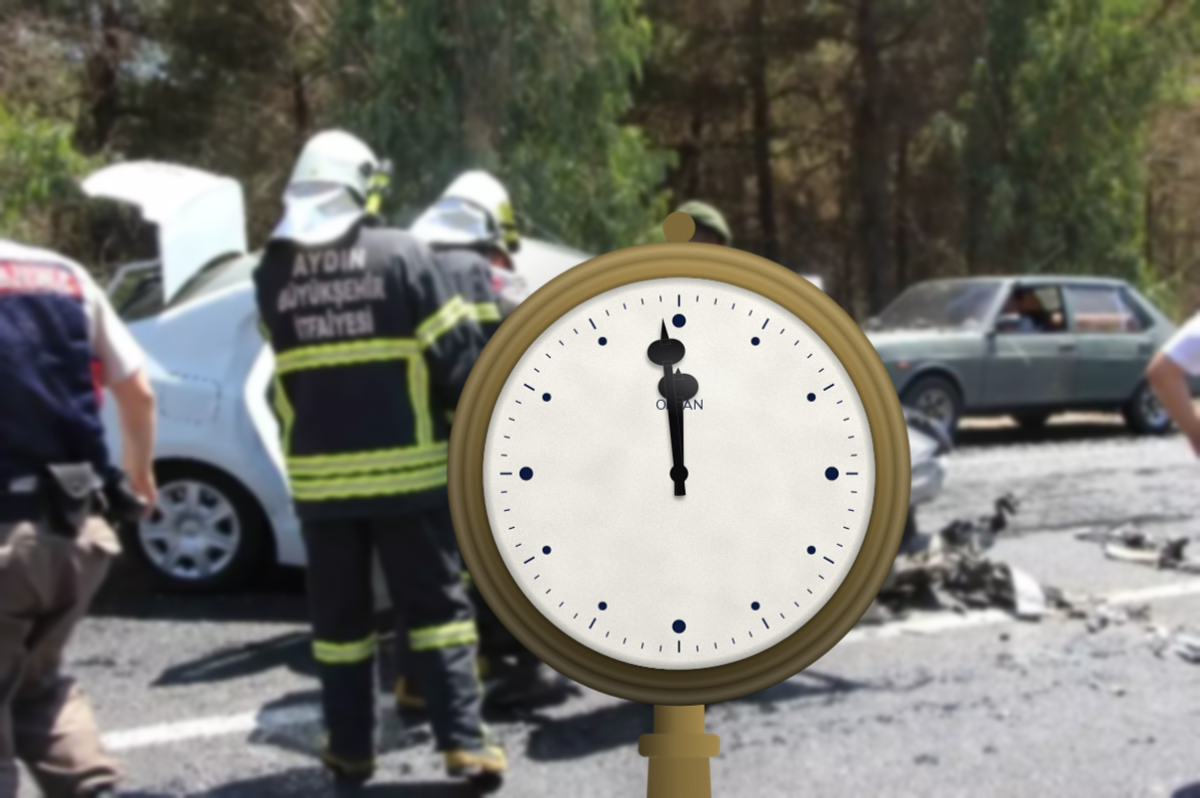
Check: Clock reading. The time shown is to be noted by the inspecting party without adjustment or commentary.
11:59
